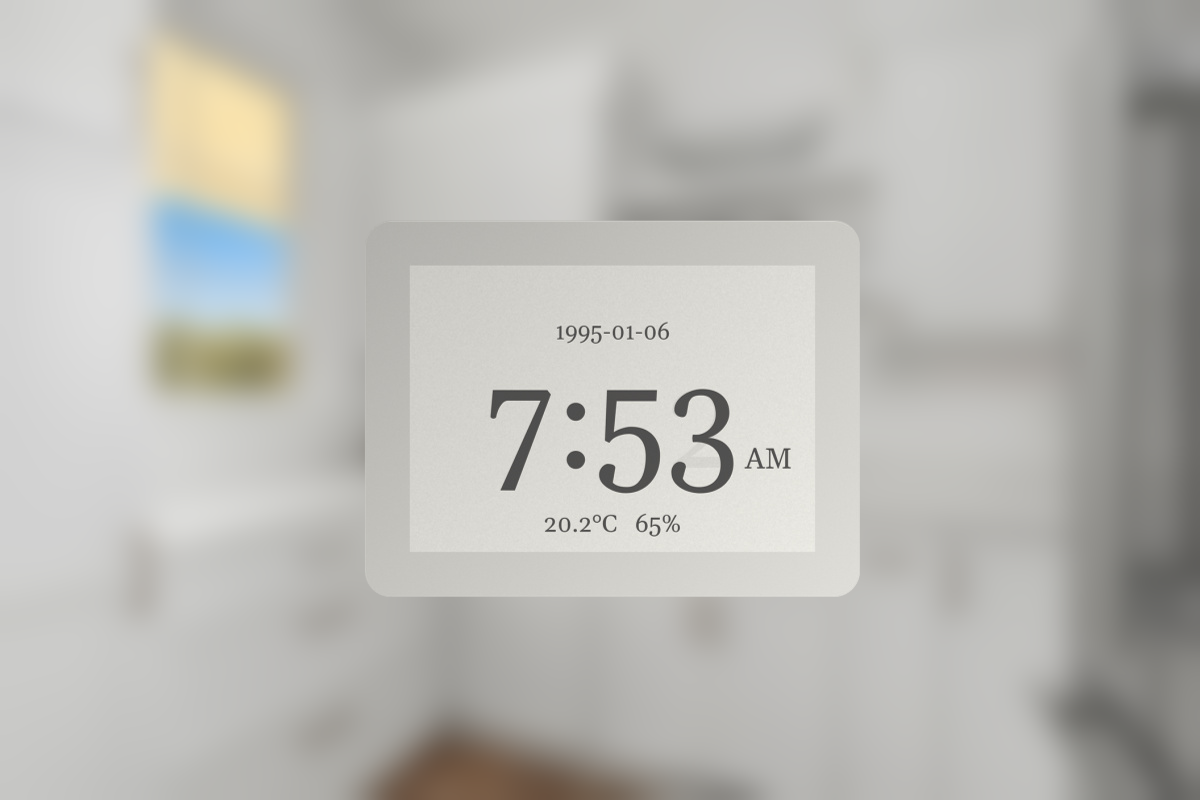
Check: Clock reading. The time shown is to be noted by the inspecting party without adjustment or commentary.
7:53
